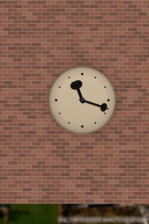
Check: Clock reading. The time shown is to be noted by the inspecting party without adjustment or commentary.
11:18
